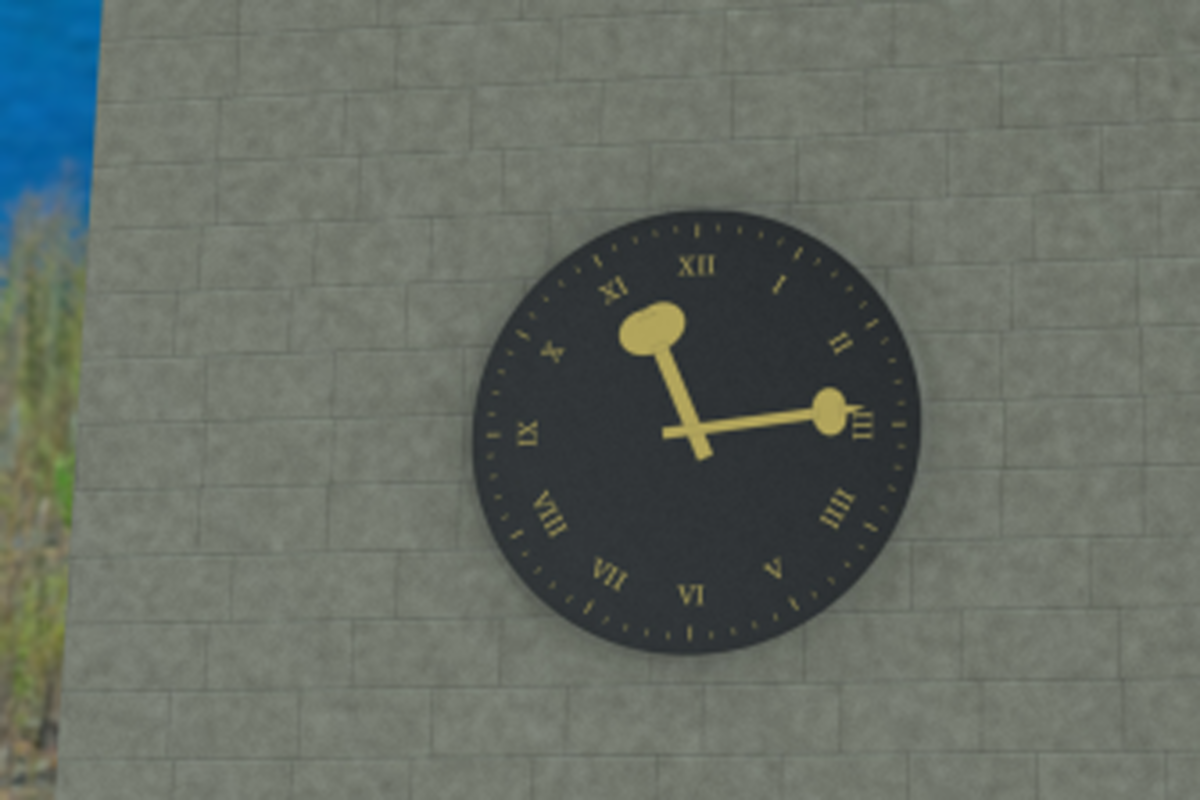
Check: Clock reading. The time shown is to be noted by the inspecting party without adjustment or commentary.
11:14
